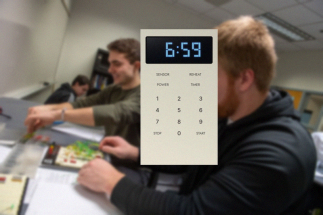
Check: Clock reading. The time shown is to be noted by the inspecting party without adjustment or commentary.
6:59
